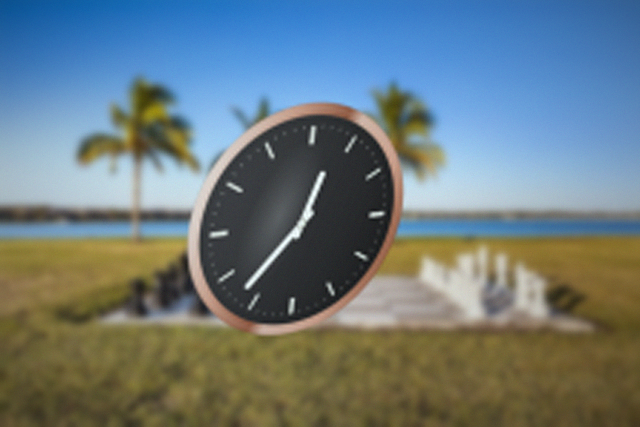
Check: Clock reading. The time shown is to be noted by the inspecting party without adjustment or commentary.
12:37
